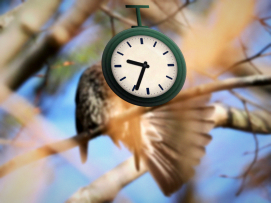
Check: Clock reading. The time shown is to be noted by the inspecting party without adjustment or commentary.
9:34
